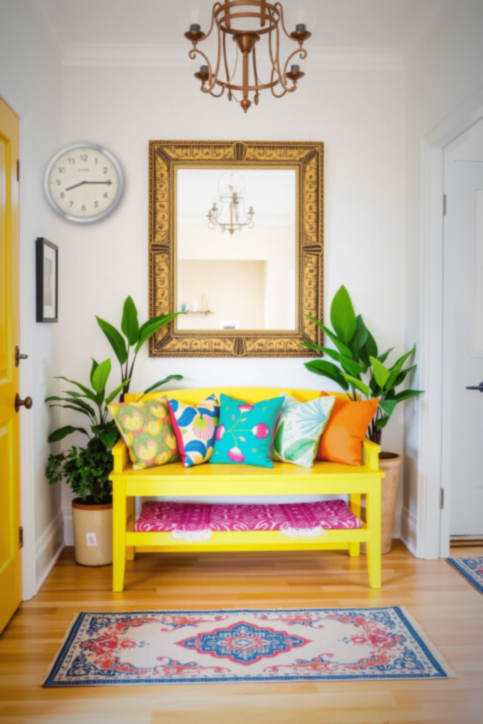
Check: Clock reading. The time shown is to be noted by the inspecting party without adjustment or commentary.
8:15
